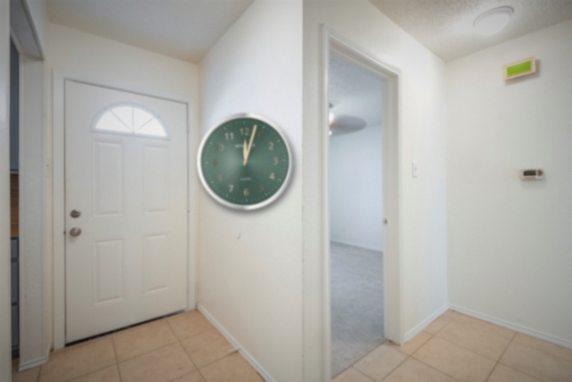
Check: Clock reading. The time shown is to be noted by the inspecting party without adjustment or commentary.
12:03
